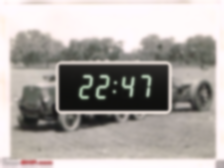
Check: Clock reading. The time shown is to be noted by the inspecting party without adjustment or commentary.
22:47
